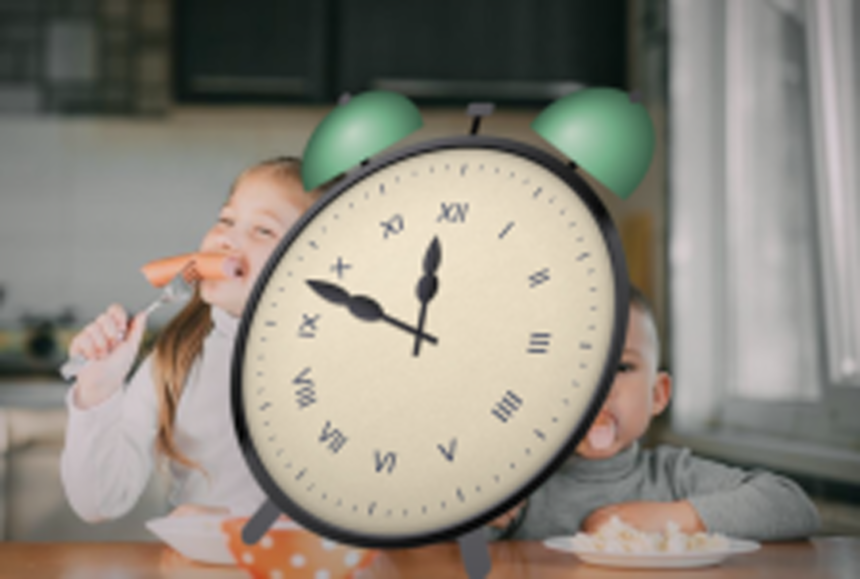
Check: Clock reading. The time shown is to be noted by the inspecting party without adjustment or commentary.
11:48
